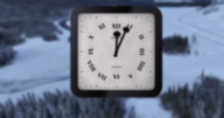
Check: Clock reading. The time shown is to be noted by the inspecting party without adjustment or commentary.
12:04
